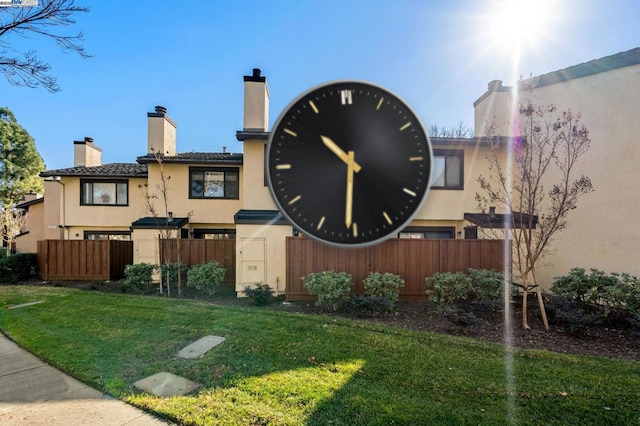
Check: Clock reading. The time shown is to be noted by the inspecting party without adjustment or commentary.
10:31
